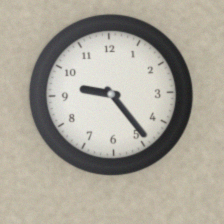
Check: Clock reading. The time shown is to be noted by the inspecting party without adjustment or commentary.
9:24
